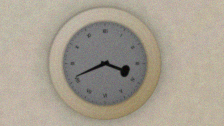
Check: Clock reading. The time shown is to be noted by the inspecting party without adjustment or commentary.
3:41
